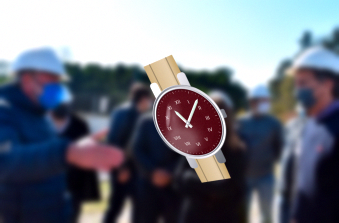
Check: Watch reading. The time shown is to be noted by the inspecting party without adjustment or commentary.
11:08
